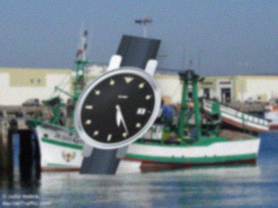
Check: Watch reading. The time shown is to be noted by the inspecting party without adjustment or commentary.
5:24
